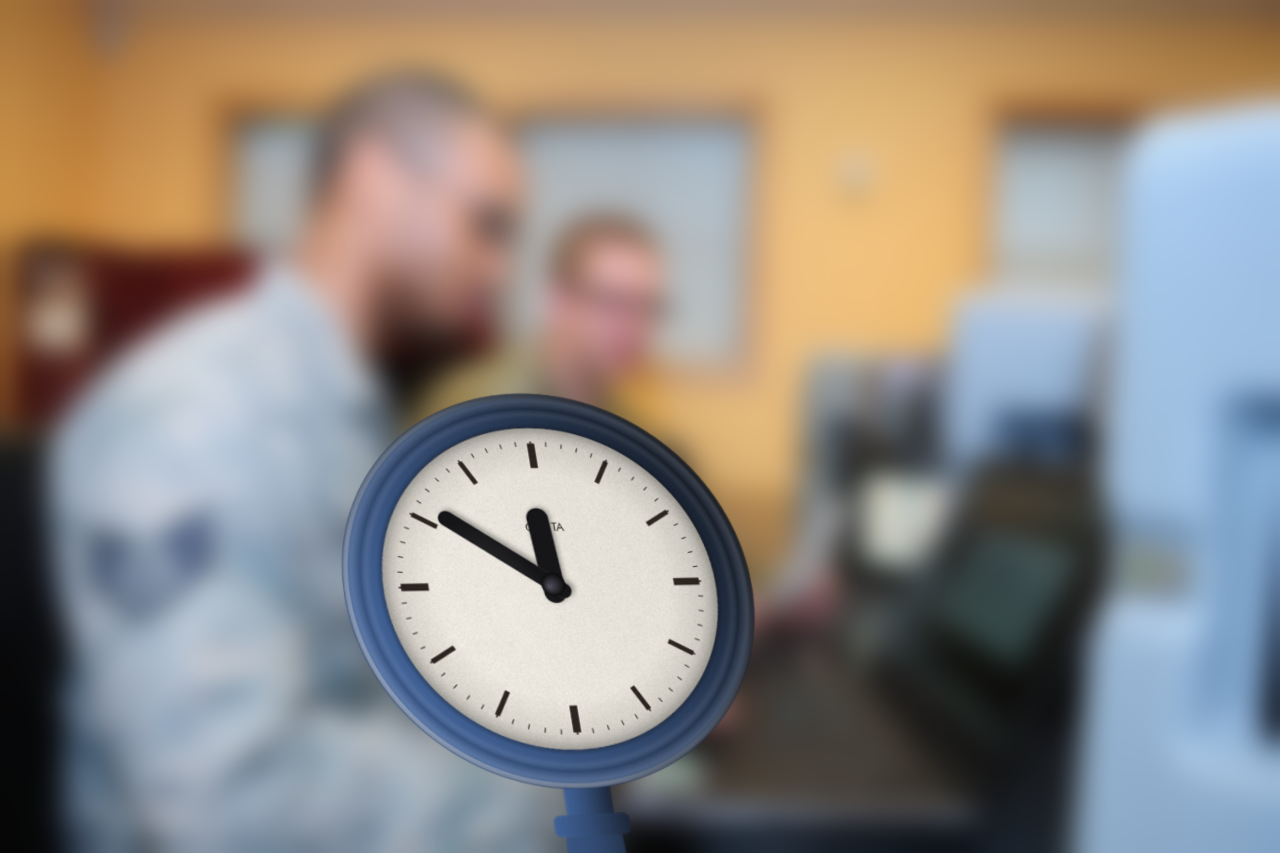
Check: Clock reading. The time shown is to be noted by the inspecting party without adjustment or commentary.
11:51
